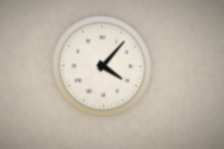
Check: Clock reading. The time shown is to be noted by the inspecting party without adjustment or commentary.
4:07
